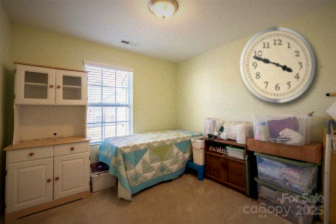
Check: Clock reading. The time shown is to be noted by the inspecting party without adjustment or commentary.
3:48
